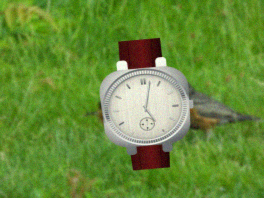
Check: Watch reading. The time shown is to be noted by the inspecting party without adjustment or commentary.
5:02
